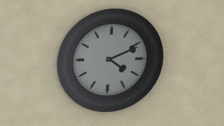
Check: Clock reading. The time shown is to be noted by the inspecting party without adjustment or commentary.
4:11
